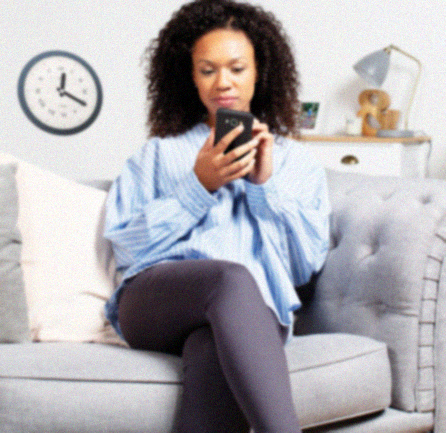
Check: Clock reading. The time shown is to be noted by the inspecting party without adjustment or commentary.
12:20
